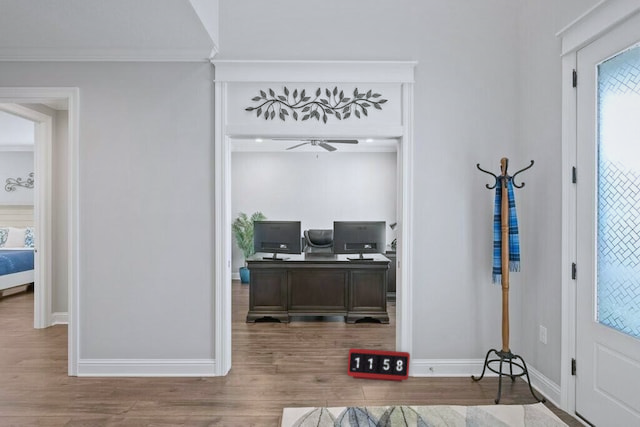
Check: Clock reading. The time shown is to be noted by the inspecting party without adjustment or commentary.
11:58
